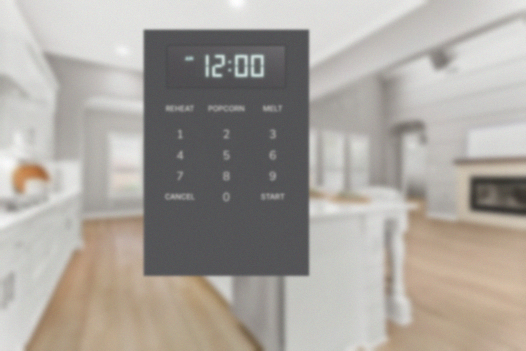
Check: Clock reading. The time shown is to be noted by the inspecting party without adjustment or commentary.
12:00
